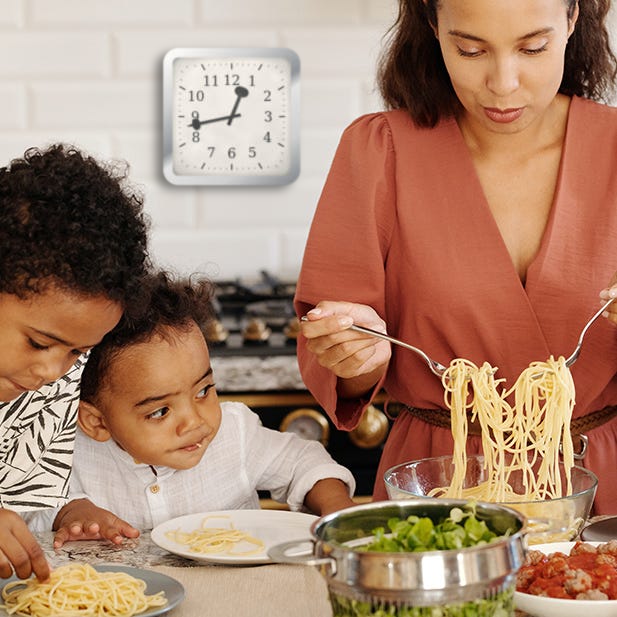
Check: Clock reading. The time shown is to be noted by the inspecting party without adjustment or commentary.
12:43
